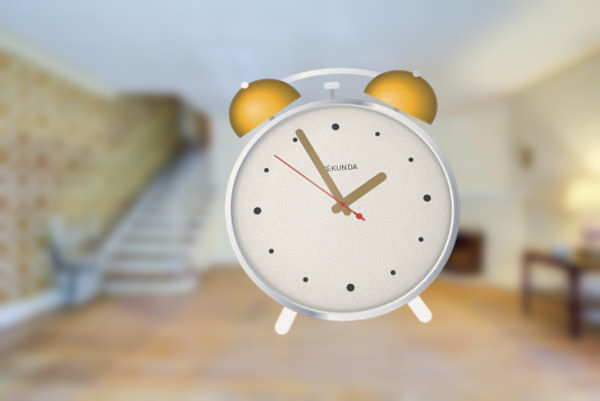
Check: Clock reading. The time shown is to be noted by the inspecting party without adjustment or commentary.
1:55:52
